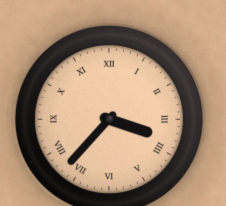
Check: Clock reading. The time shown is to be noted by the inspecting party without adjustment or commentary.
3:37
